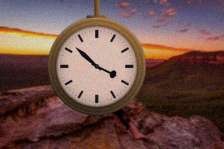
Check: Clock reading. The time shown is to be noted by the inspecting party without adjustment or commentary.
3:52
